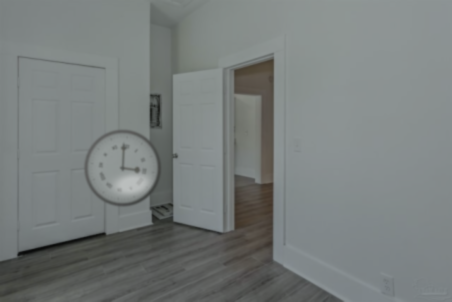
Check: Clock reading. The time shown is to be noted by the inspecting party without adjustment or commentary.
2:59
